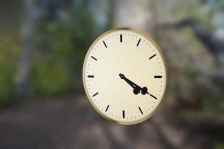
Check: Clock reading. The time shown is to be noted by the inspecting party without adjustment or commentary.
4:20
